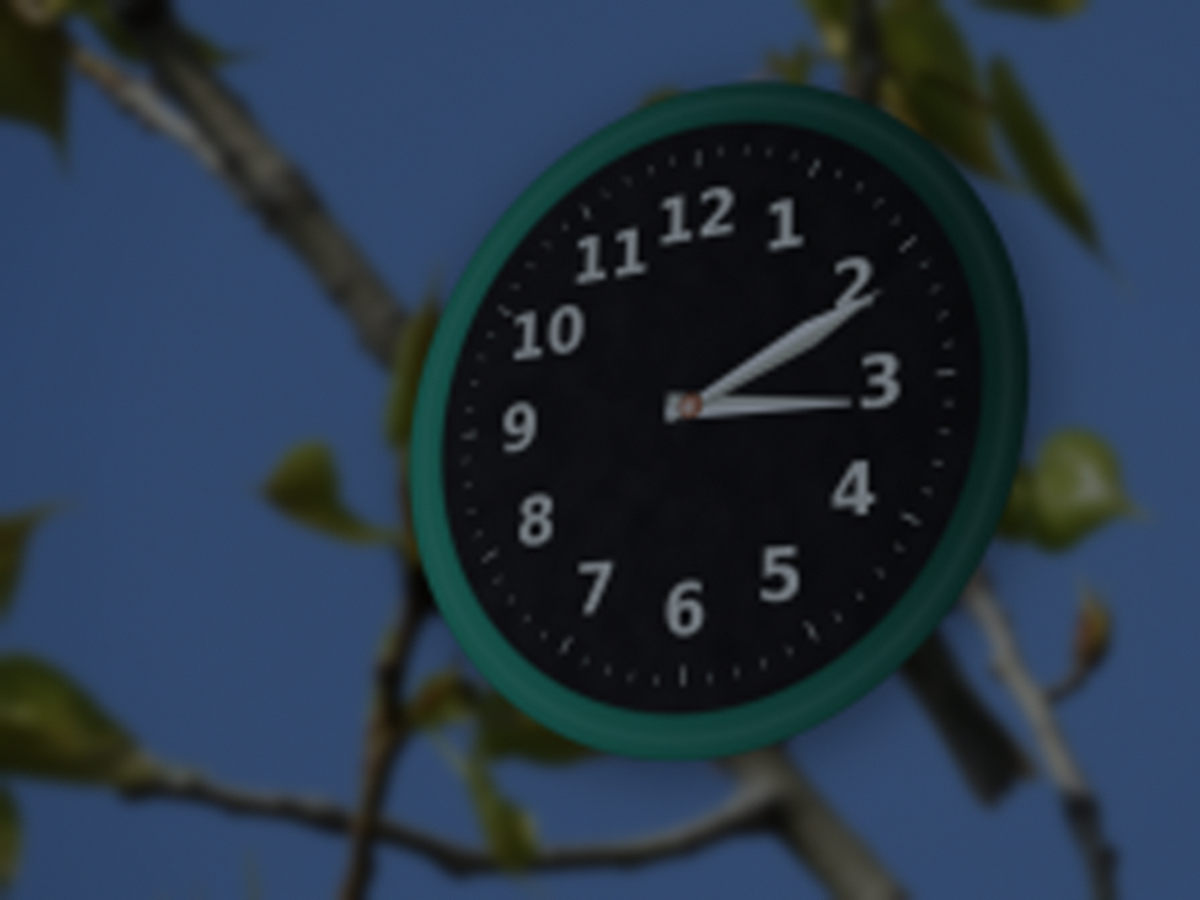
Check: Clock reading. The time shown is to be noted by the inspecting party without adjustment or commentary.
3:11
